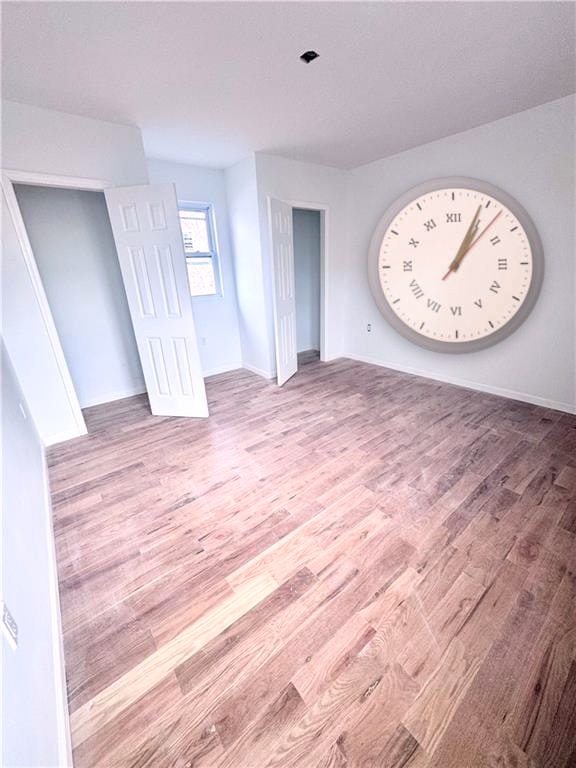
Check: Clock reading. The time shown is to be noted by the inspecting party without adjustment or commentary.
1:04:07
